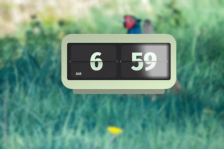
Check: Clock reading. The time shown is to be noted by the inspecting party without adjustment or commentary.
6:59
